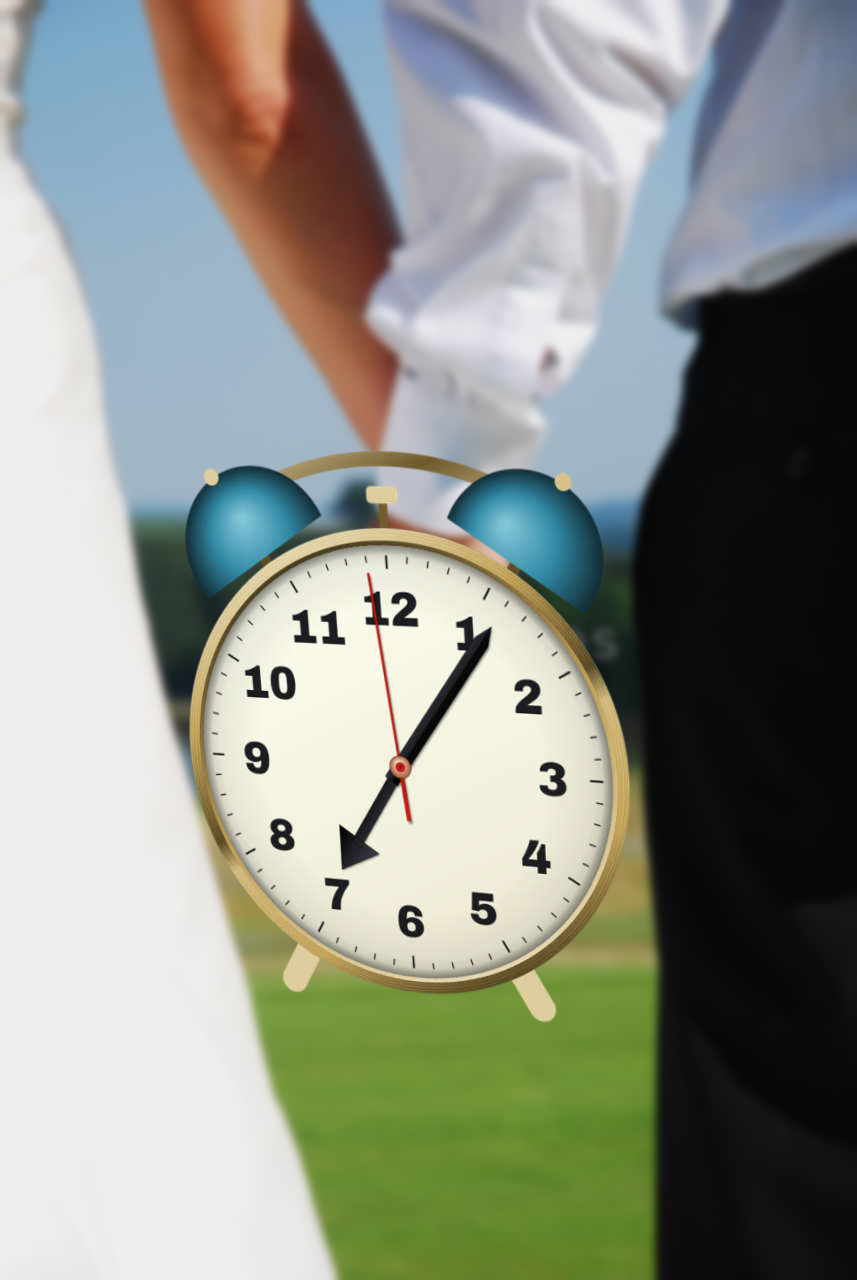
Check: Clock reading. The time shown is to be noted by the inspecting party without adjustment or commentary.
7:05:59
